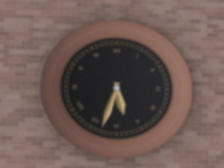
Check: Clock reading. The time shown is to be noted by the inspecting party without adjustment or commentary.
5:33
